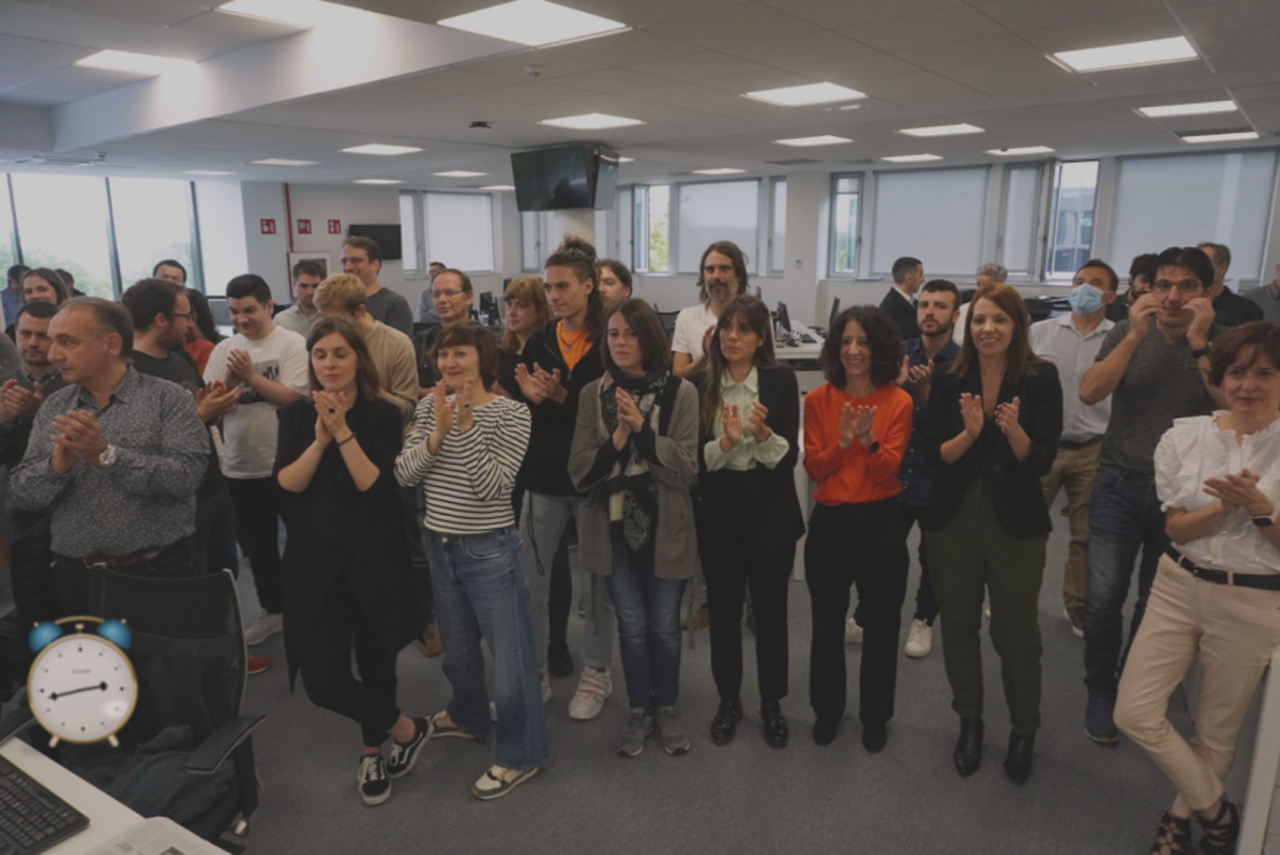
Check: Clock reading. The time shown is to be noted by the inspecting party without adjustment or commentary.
2:43
